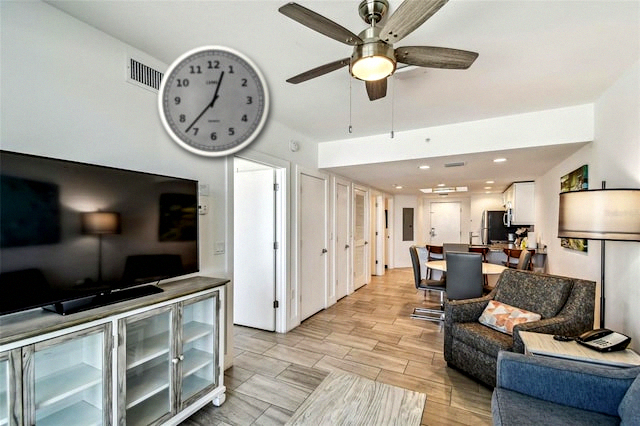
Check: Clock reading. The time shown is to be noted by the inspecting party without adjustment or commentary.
12:37
